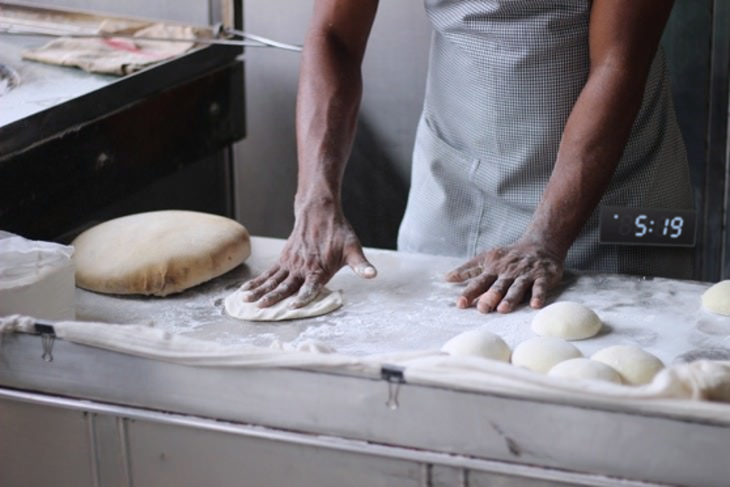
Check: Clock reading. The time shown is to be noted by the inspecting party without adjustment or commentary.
5:19
